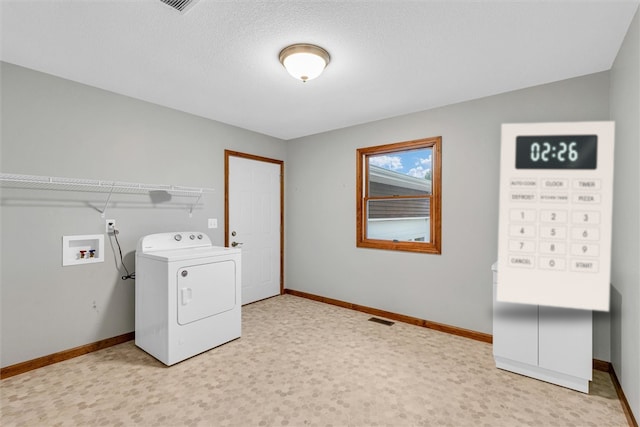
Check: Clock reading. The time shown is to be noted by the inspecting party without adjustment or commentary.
2:26
